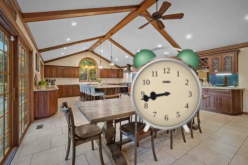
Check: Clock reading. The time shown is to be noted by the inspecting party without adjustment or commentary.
8:43
